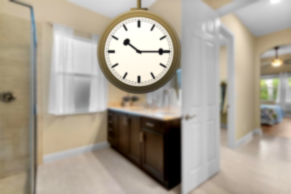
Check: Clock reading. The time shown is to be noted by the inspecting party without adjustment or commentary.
10:15
